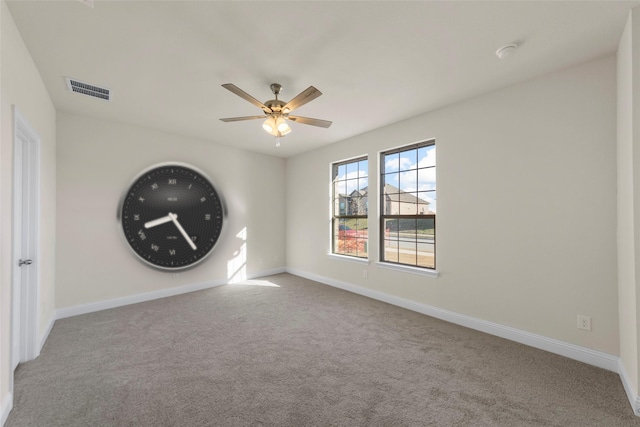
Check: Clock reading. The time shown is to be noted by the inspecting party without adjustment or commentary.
8:24
